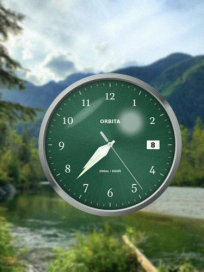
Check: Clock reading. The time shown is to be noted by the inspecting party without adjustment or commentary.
7:37:24
